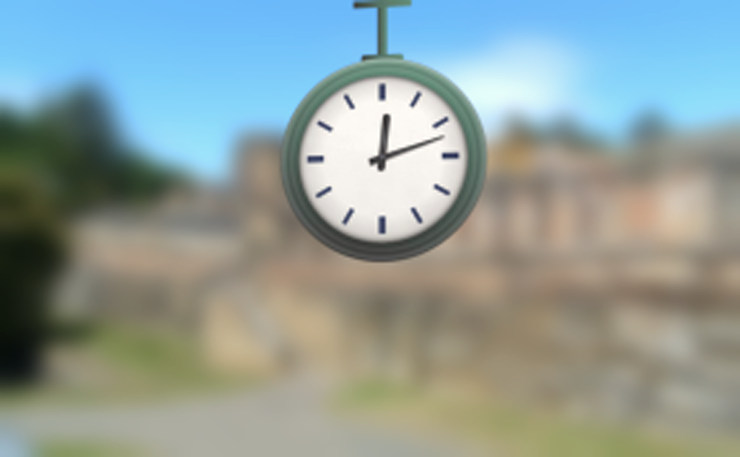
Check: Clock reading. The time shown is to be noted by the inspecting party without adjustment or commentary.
12:12
